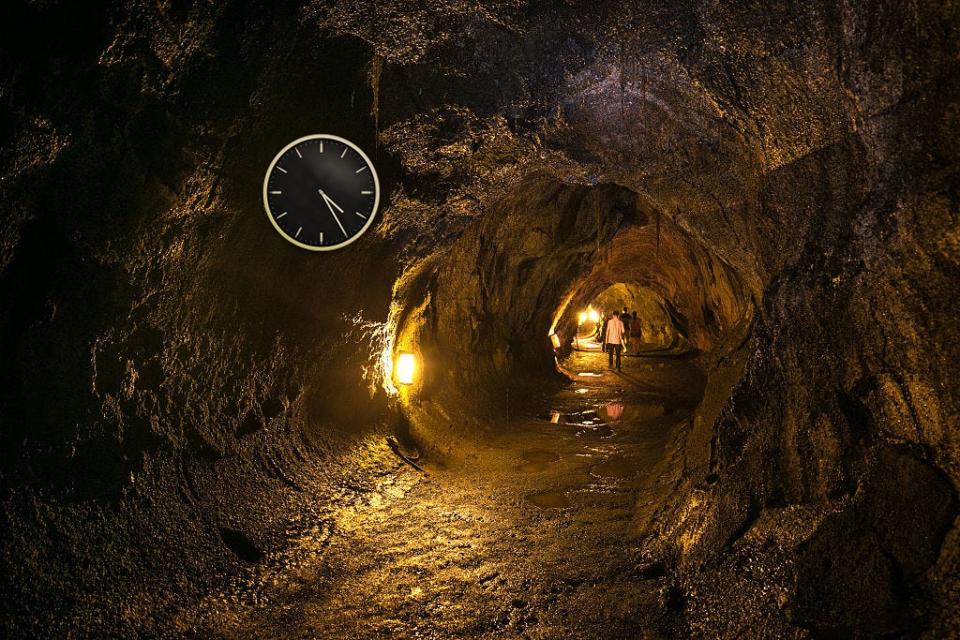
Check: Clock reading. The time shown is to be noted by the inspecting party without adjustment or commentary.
4:25
